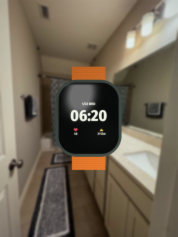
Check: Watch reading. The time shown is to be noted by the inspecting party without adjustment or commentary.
6:20
